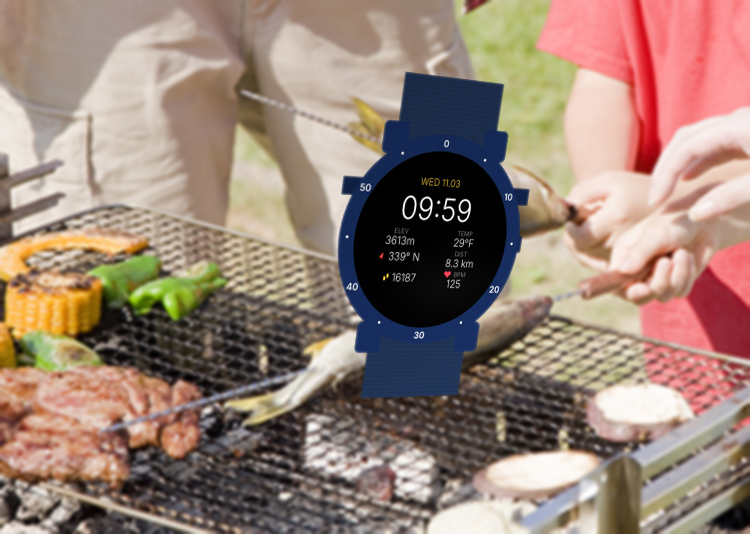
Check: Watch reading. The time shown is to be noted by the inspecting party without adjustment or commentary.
9:59
